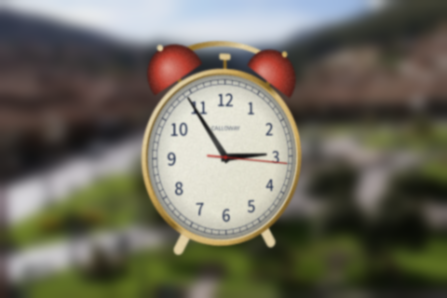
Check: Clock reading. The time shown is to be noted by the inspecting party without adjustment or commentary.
2:54:16
